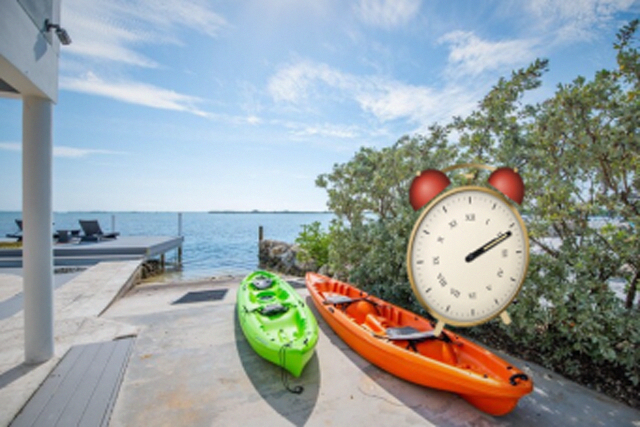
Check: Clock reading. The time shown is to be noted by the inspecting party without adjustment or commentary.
2:11
